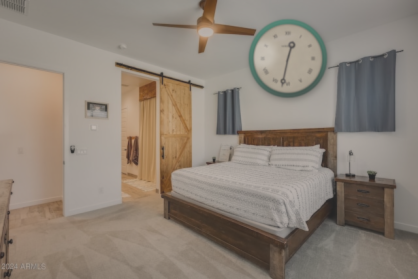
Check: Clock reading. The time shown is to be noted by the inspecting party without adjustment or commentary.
12:32
